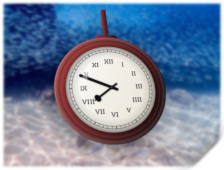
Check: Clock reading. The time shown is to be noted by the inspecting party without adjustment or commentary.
7:49
